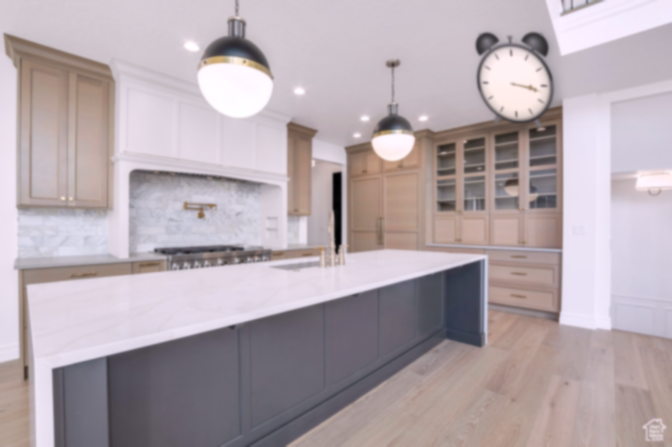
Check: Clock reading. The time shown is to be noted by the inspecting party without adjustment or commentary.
3:17
